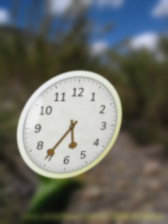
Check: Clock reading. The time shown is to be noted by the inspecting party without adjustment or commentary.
5:36
